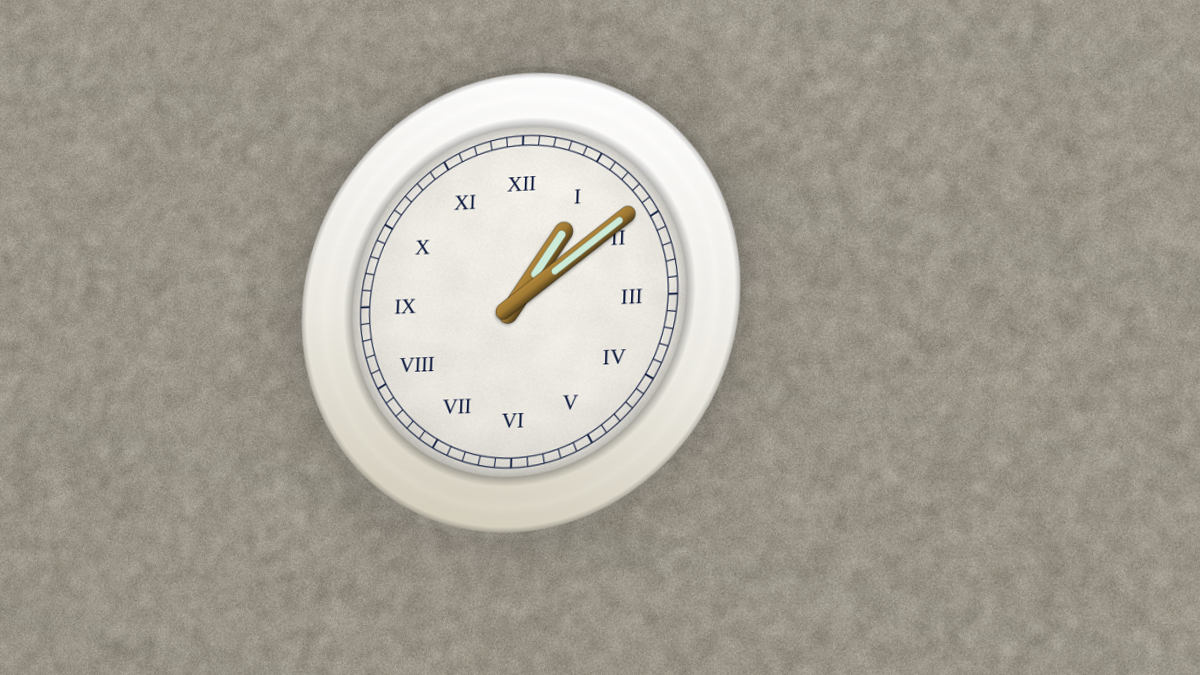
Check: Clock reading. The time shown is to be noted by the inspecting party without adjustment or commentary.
1:09
